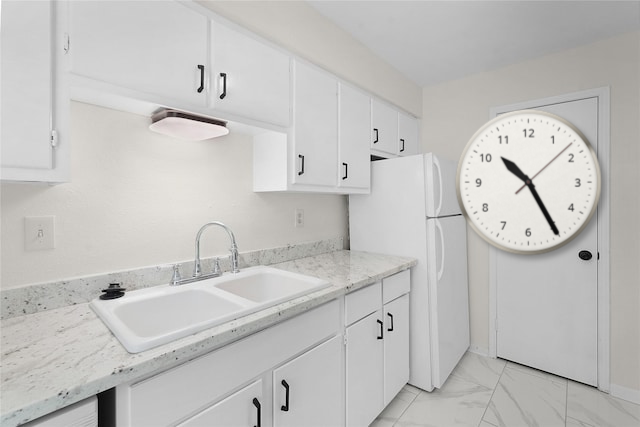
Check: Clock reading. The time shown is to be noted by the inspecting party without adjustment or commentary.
10:25:08
